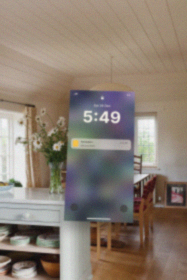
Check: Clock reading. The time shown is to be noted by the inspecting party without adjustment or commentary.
5:49
